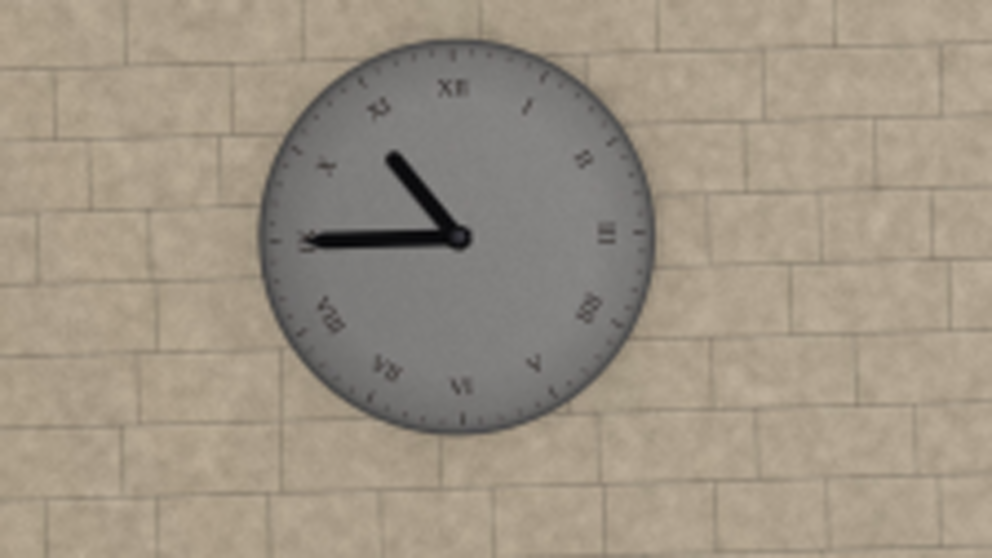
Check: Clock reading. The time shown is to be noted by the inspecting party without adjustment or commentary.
10:45
